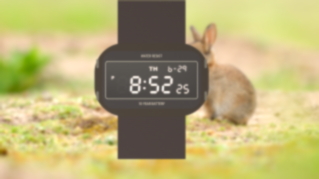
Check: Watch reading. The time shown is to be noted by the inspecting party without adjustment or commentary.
8:52
